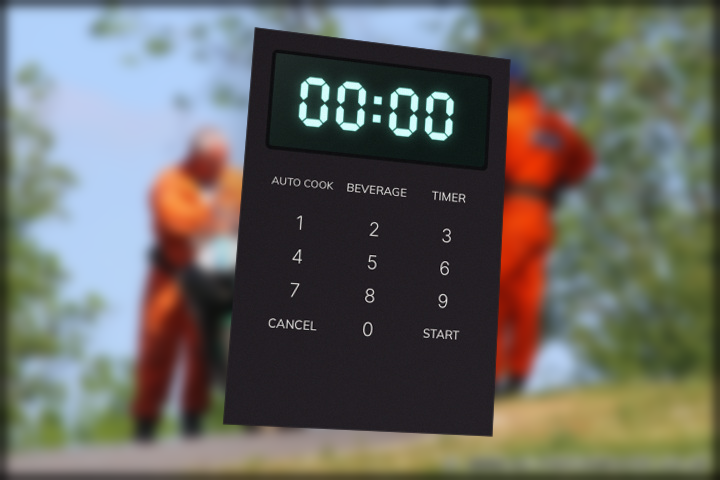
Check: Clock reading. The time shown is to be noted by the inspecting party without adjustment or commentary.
0:00
